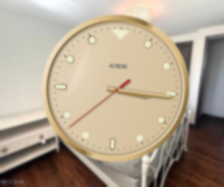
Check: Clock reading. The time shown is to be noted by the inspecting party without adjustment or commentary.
3:15:38
